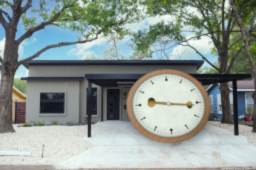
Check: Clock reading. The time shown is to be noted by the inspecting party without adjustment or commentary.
9:16
